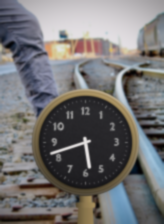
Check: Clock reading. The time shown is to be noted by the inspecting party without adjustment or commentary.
5:42
